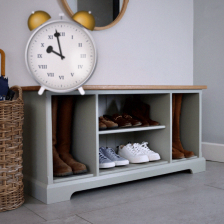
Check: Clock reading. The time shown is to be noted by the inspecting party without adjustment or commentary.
9:58
